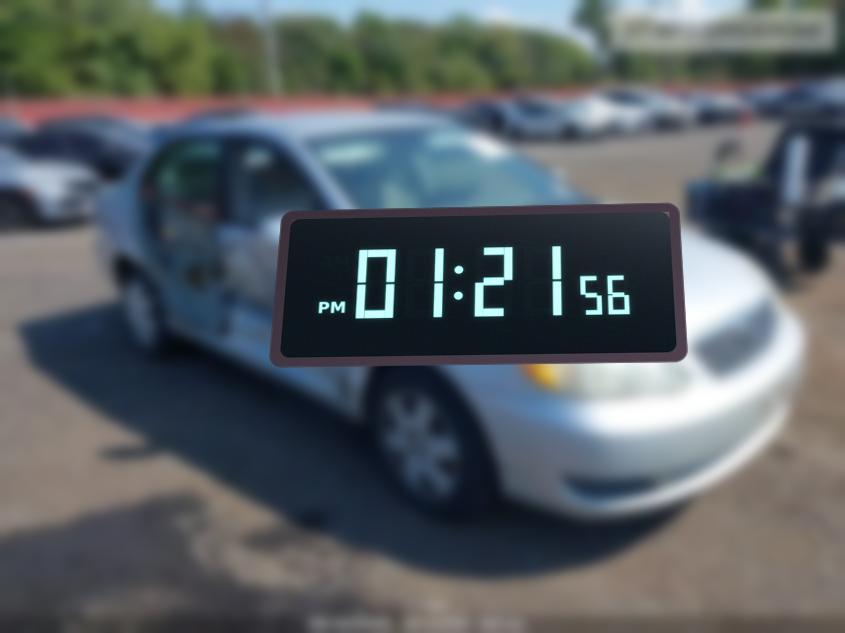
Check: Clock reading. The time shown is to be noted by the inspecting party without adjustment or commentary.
1:21:56
